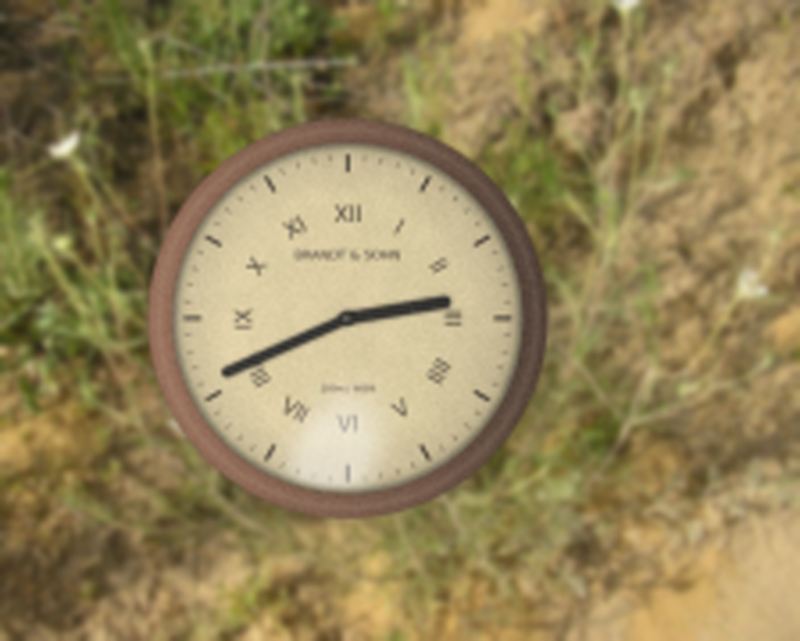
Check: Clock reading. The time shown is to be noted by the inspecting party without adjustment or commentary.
2:41
